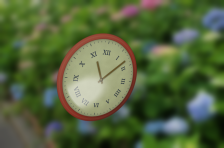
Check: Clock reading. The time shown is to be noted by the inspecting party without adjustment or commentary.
11:08
